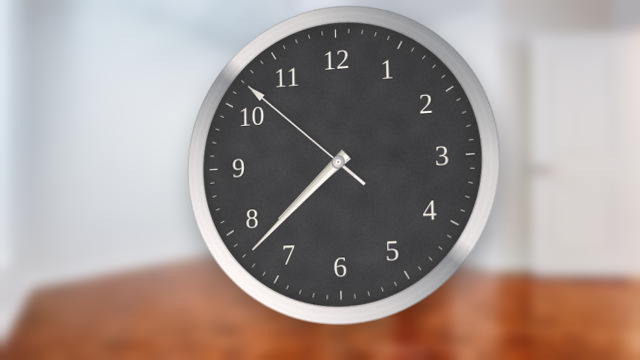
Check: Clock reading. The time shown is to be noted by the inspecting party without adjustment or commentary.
7:37:52
